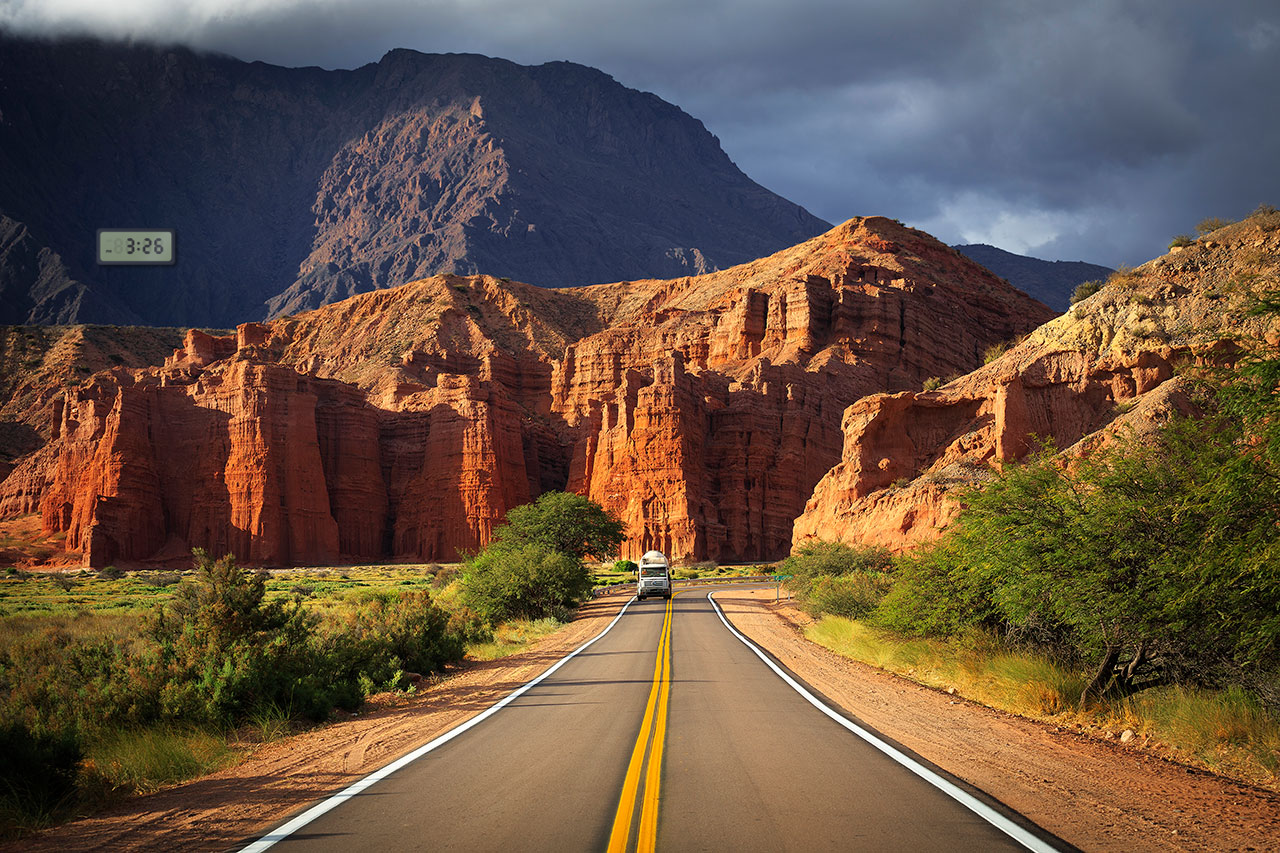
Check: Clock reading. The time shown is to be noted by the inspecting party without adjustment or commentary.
3:26
